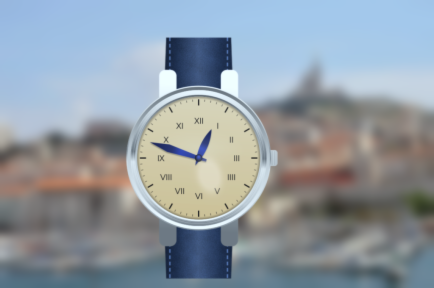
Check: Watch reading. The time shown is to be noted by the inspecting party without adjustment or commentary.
12:48
